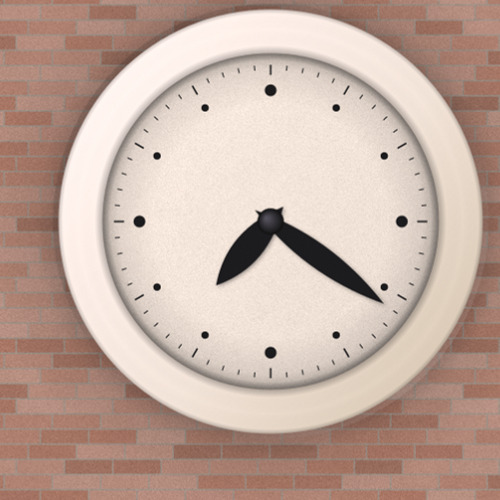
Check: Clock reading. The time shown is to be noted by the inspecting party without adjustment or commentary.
7:21
